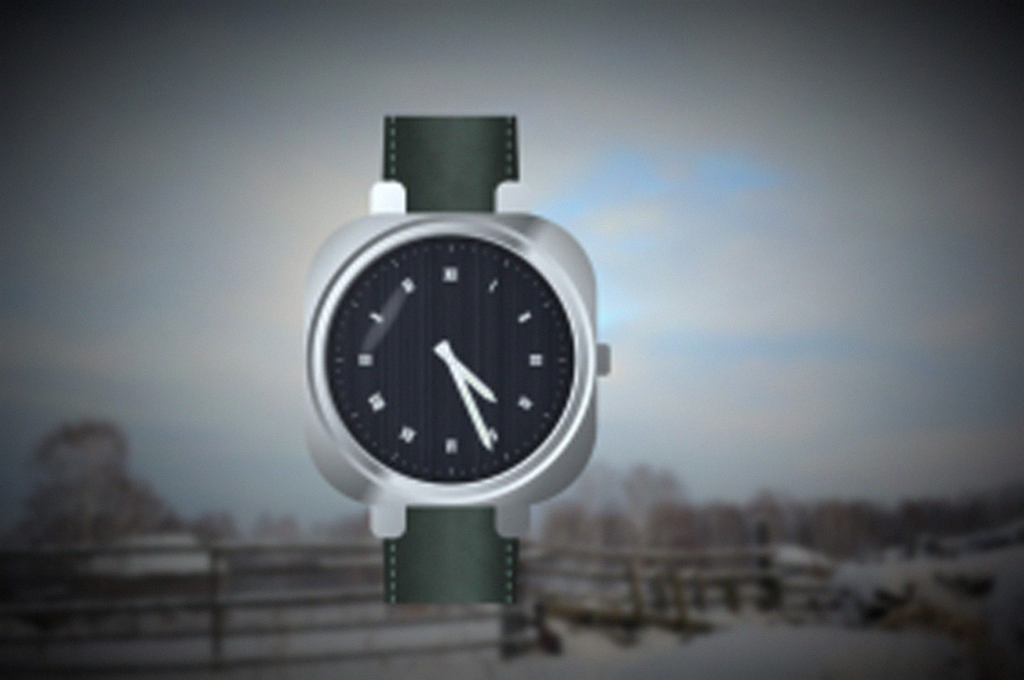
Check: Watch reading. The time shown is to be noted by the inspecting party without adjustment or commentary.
4:26
